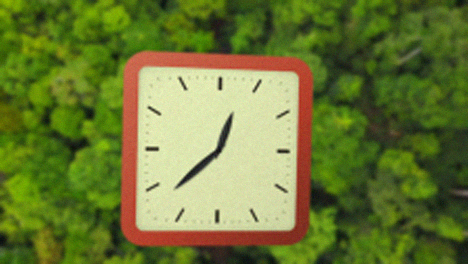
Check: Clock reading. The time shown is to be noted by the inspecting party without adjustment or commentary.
12:38
